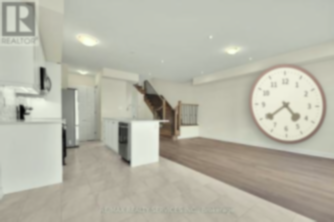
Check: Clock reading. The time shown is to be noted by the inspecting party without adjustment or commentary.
4:39
